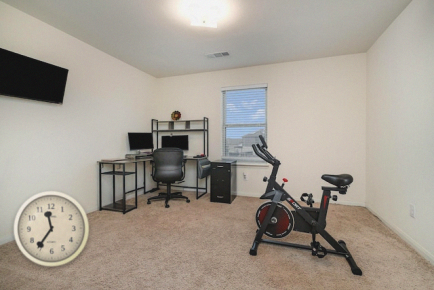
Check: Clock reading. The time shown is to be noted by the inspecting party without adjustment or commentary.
11:36
